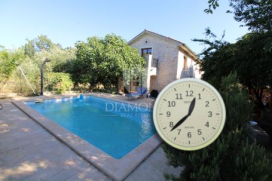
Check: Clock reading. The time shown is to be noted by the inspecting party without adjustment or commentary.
12:38
